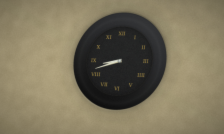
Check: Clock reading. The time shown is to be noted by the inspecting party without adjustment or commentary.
8:42
